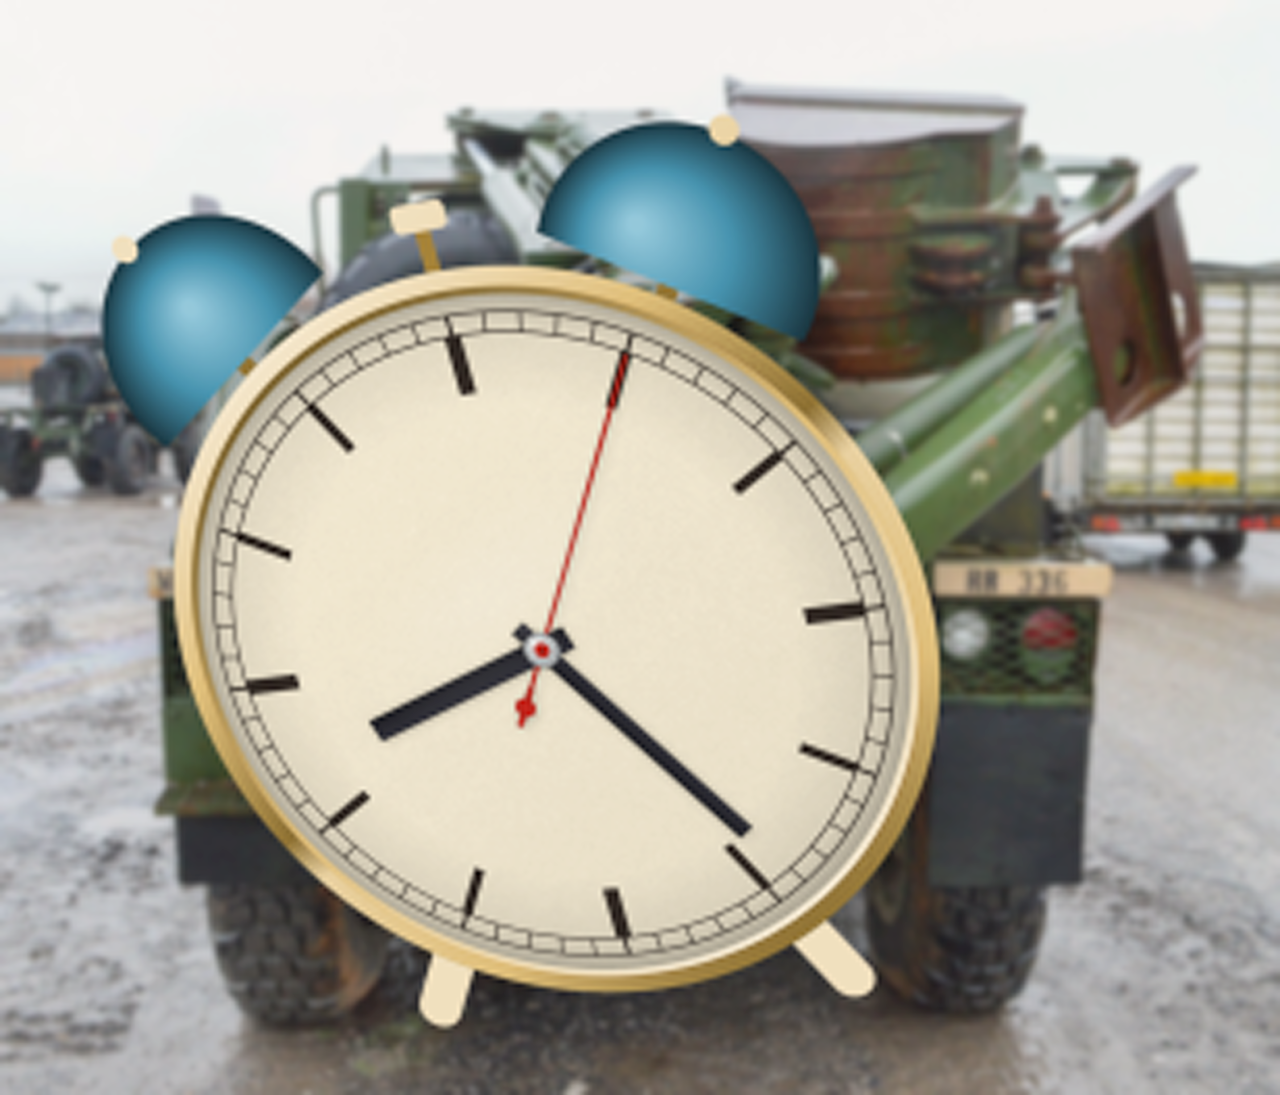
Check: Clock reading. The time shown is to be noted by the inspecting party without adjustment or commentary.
8:24:05
